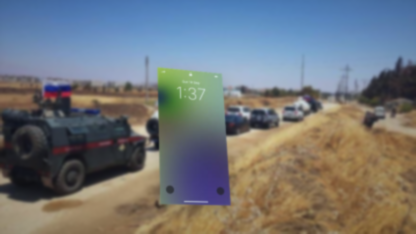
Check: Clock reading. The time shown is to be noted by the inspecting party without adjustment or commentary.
1:37
